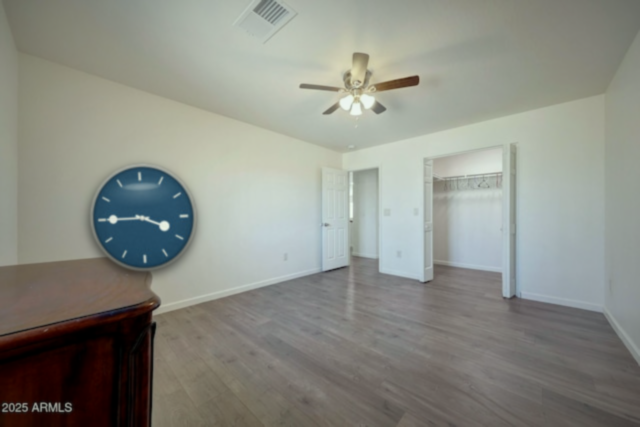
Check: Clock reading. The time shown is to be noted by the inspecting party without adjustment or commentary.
3:45
